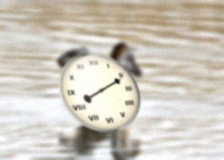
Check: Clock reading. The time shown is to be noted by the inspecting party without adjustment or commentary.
8:11
